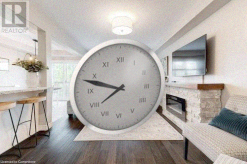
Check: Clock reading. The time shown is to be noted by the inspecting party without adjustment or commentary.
7:48
